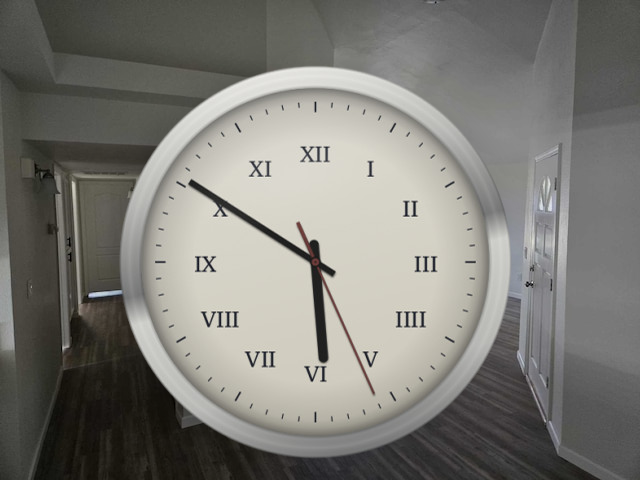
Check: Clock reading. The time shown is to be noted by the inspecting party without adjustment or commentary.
5:50:26
